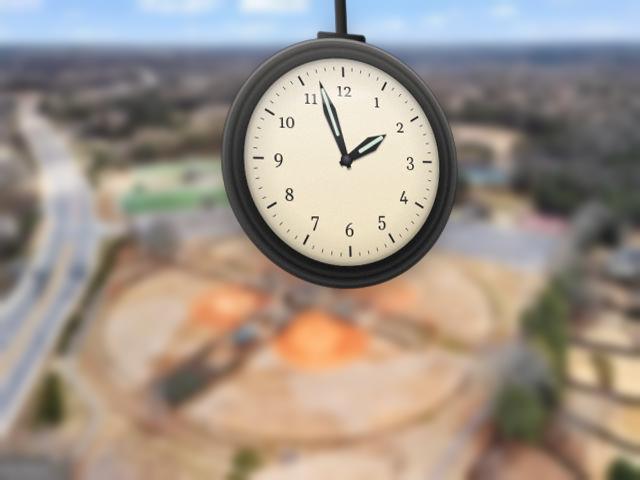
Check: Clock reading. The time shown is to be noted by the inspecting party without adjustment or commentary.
1:57
